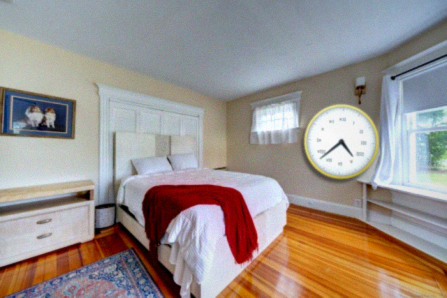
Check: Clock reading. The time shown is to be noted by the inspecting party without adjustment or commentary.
4:38
